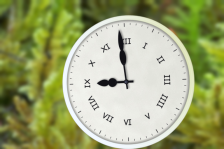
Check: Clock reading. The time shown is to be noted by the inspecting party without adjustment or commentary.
8:59
